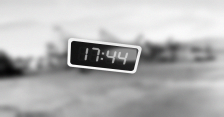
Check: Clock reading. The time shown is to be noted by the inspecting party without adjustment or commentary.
17:44
